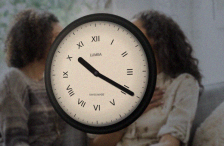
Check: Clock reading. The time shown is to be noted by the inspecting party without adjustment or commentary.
10:20
